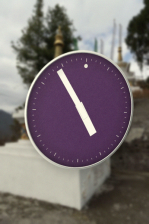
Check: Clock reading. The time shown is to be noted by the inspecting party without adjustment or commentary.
4:54
